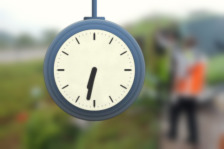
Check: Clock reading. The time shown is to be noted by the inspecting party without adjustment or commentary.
6:32
